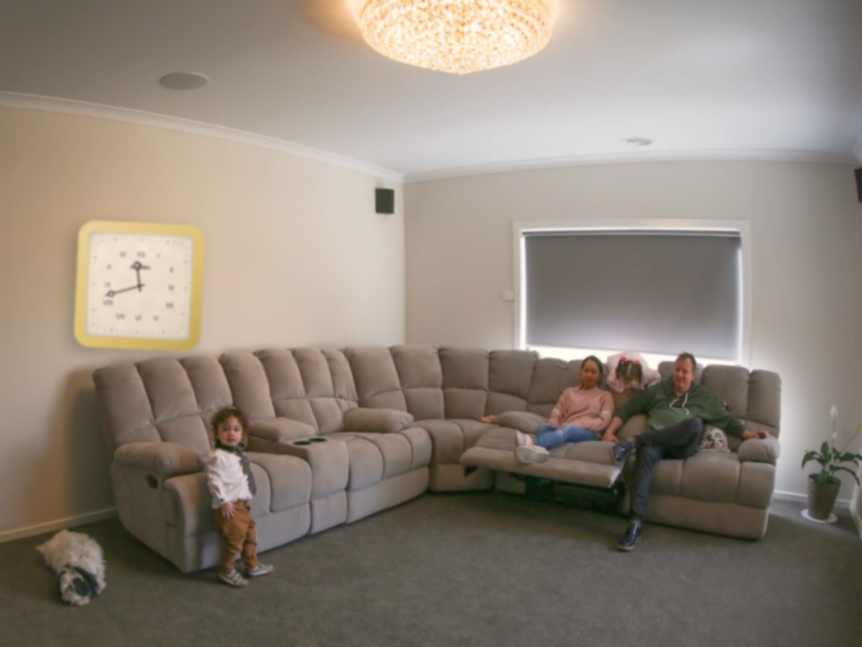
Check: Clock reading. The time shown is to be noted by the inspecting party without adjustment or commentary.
11:42
